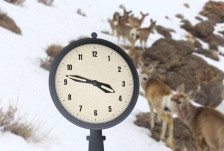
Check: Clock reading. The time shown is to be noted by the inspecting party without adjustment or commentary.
3:47
